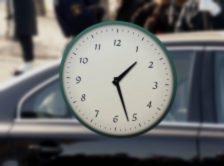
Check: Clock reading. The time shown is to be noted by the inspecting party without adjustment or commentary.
1:27
